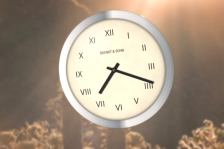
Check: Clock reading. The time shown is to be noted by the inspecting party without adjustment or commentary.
7:19
